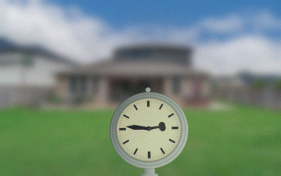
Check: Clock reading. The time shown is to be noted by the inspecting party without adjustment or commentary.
2:46
